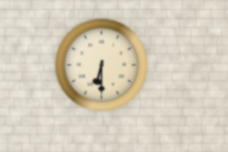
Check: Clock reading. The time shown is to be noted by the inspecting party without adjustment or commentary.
6:30
